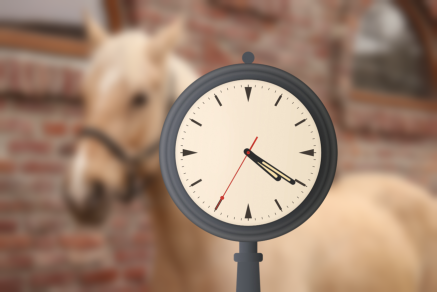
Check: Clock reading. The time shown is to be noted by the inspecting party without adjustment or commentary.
4:20:35
